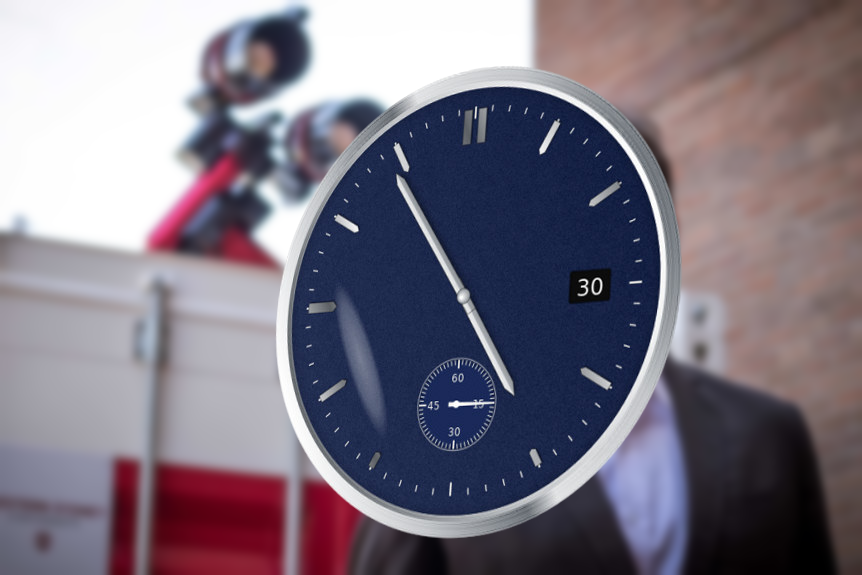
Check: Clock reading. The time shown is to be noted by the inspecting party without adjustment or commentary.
4:54:15
